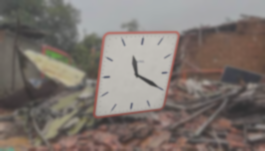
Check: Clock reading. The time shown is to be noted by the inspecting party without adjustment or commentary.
11:20
